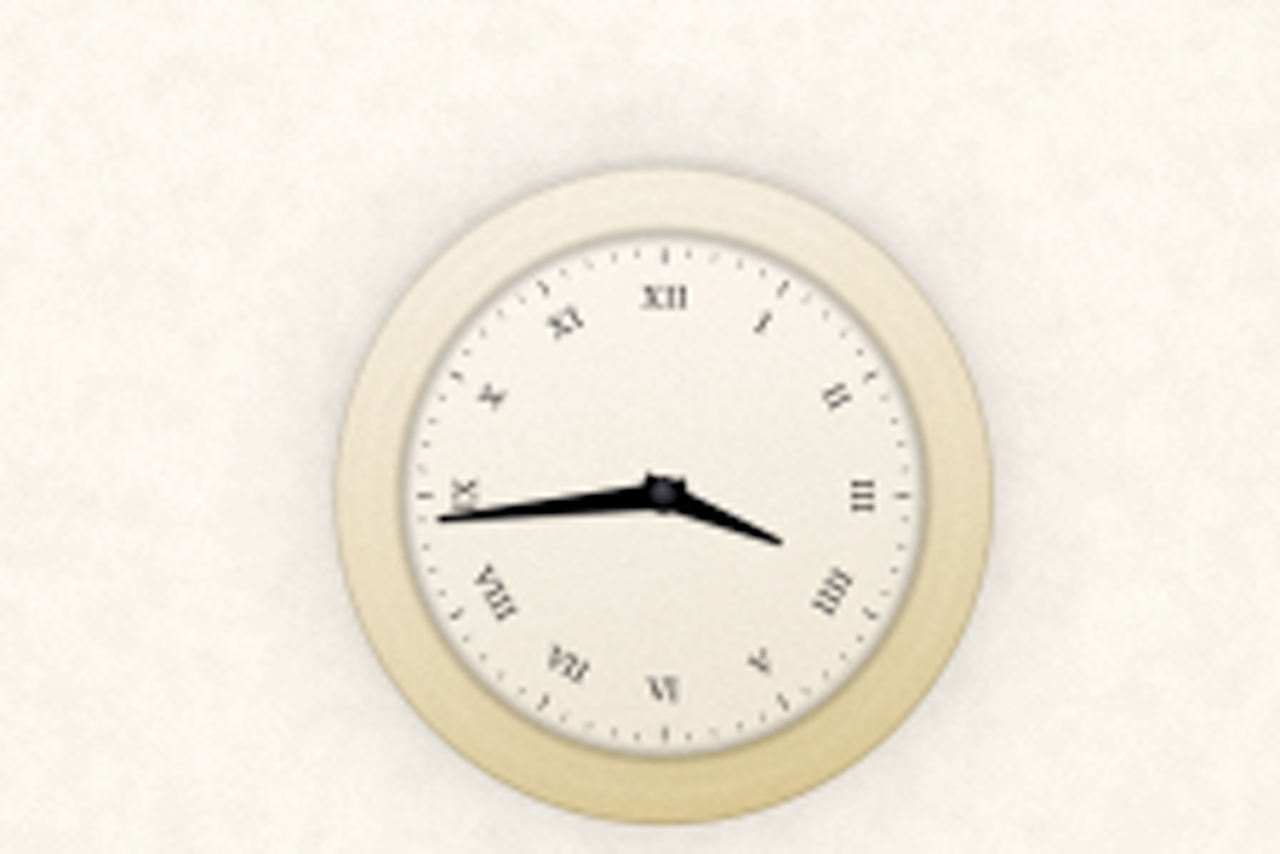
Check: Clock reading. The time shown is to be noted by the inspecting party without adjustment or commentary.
3:44
